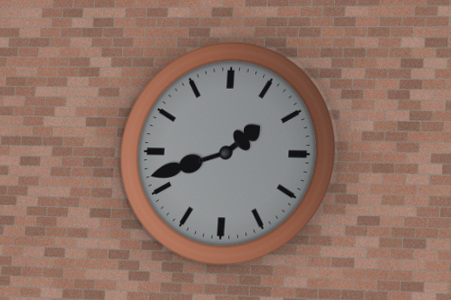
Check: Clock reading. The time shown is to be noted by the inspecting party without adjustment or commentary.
1:42
